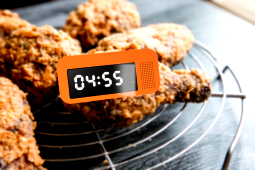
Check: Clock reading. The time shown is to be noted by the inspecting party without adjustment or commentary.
4:55
